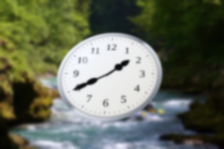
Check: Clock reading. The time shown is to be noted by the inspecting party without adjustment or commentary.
1:40
